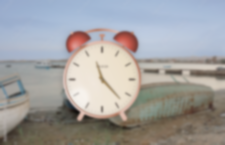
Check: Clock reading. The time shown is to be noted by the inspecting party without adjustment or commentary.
11:23
